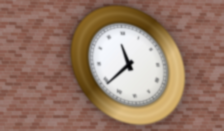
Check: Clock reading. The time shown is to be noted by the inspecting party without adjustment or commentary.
11:39
